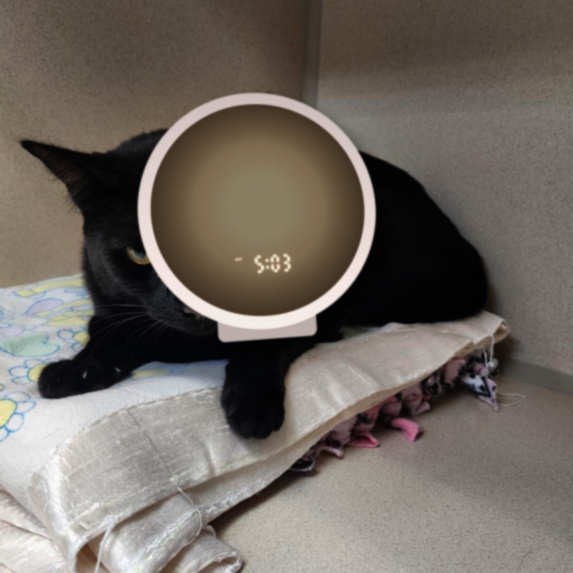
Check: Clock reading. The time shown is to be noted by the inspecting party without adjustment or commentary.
5:03
